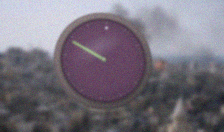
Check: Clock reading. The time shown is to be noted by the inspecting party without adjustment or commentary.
9:49
